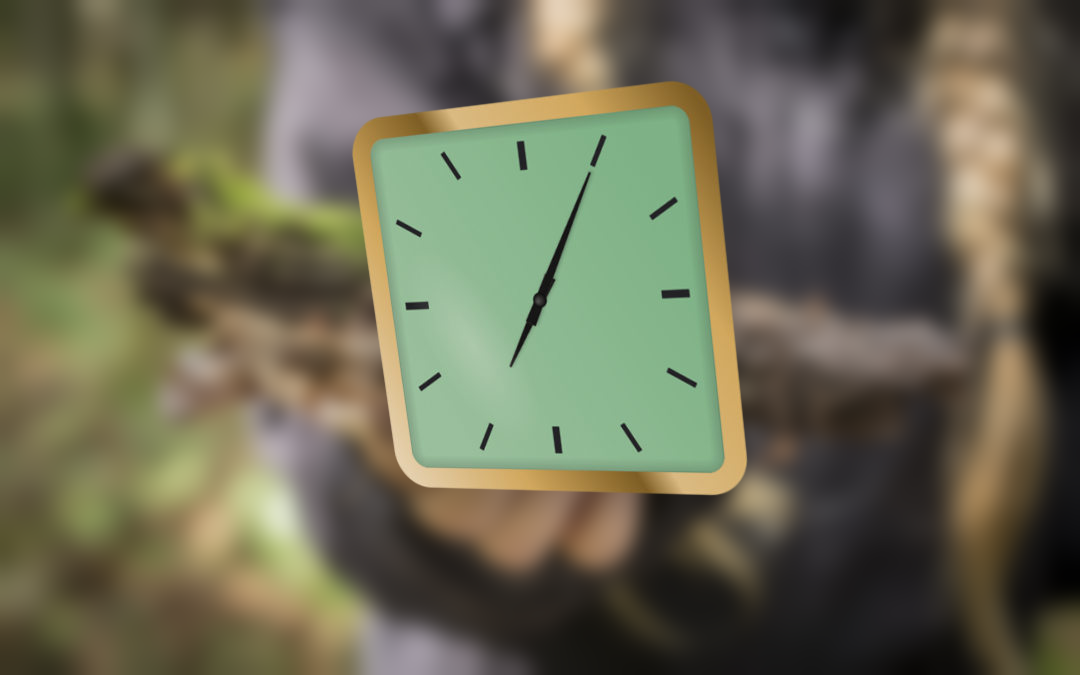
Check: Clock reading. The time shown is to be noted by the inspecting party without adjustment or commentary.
7:05
